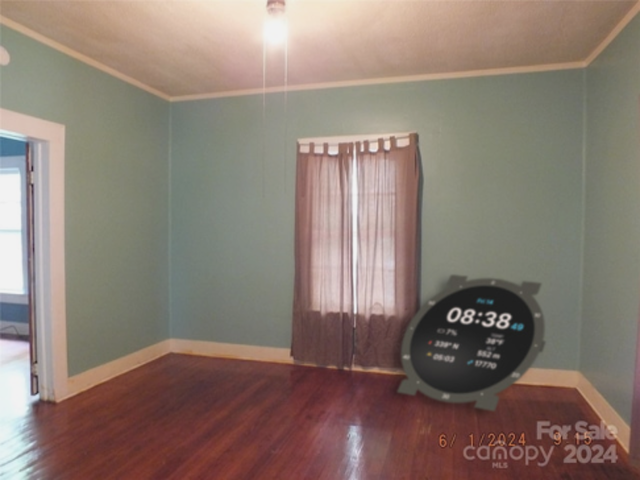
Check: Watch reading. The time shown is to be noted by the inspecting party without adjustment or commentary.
8:38
